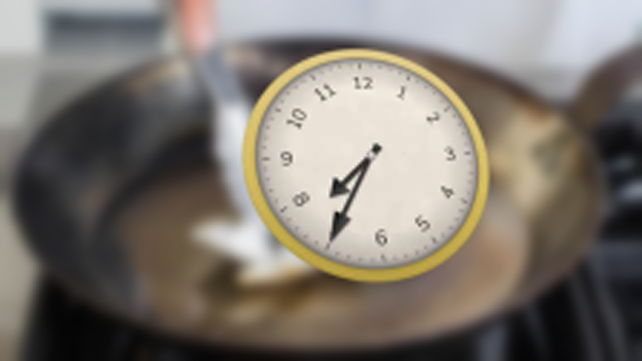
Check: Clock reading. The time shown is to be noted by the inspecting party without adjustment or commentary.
7:35
